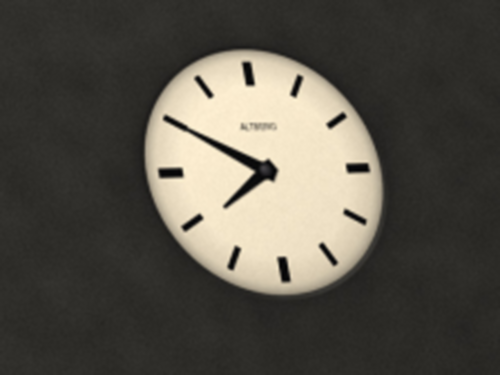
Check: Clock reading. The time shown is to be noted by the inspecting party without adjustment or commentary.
7:50
